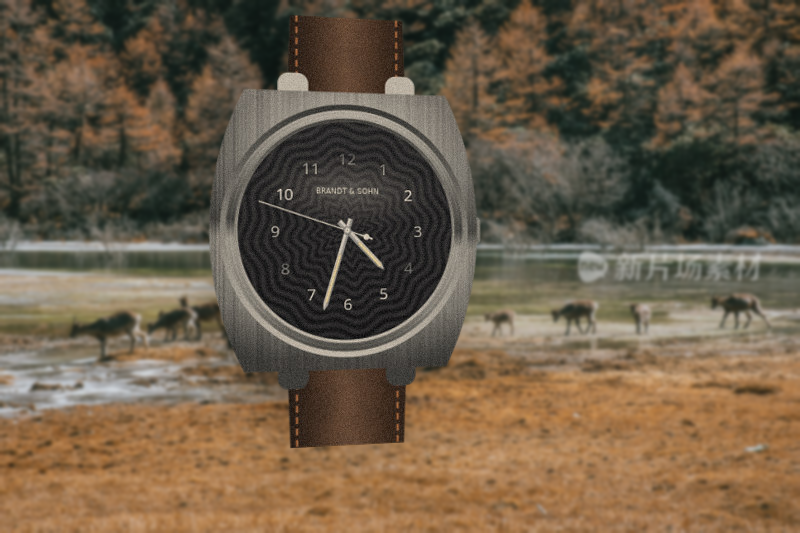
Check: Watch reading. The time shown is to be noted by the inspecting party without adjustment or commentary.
4:32:48
